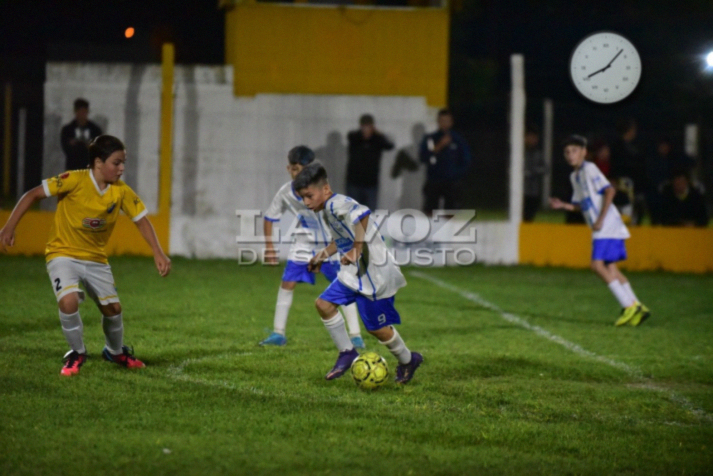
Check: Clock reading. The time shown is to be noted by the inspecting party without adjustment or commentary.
8:07
